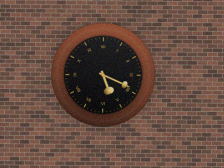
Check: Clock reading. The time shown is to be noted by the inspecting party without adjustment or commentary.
5:19
